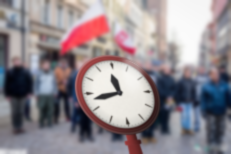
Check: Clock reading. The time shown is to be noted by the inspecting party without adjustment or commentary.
11:43
